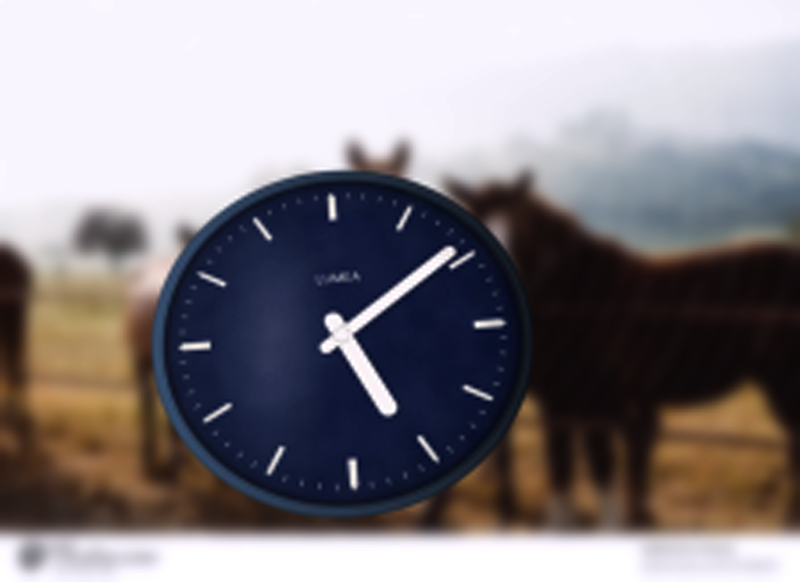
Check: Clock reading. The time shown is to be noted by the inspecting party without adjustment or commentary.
5:09
